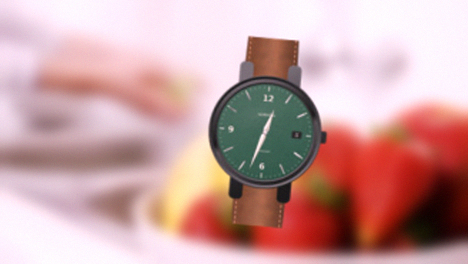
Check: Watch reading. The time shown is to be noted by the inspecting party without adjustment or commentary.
12:33
